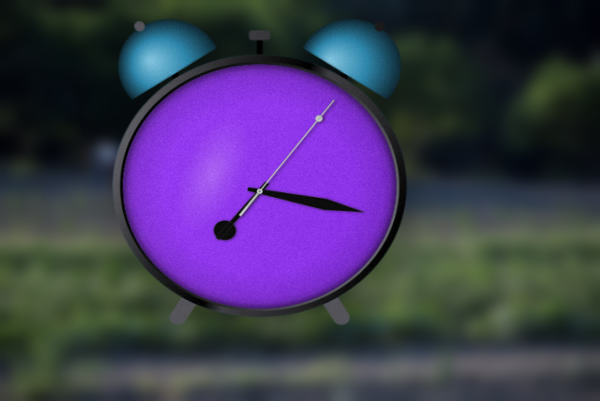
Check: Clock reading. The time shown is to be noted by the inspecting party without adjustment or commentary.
7:17:06
